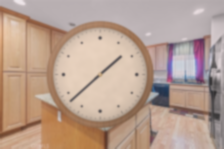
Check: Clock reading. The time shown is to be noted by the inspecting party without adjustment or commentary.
1:38
